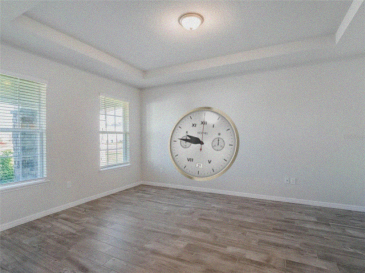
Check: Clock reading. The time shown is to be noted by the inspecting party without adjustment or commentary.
9:46
